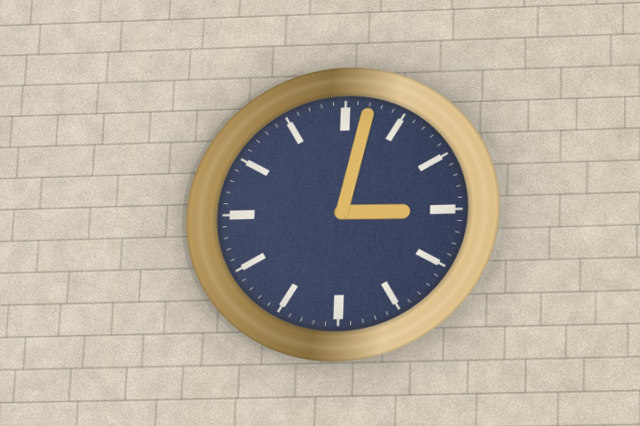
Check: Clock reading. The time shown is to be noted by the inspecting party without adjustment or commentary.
3:02
